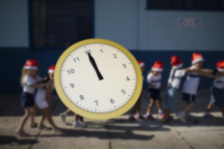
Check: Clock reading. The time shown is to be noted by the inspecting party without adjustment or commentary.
12:00
